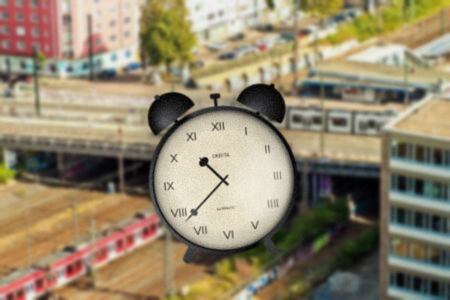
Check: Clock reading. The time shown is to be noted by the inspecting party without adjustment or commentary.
10:38
